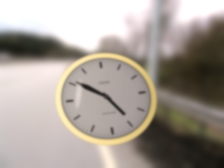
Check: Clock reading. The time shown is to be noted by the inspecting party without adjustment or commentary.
4:51
